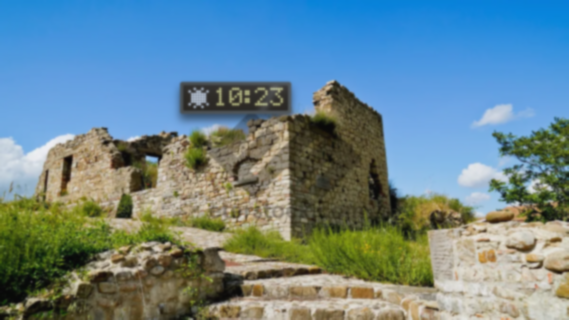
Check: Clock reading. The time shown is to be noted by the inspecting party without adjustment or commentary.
10:23
